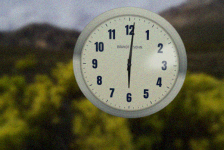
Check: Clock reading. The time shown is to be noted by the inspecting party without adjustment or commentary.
6:01
